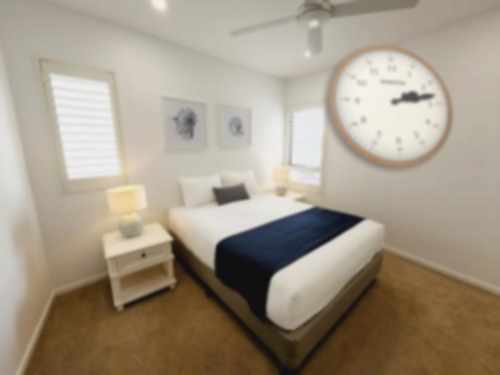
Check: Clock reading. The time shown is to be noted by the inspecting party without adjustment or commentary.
2:13
